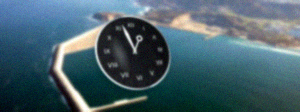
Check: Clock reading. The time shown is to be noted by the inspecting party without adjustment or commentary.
12:57
